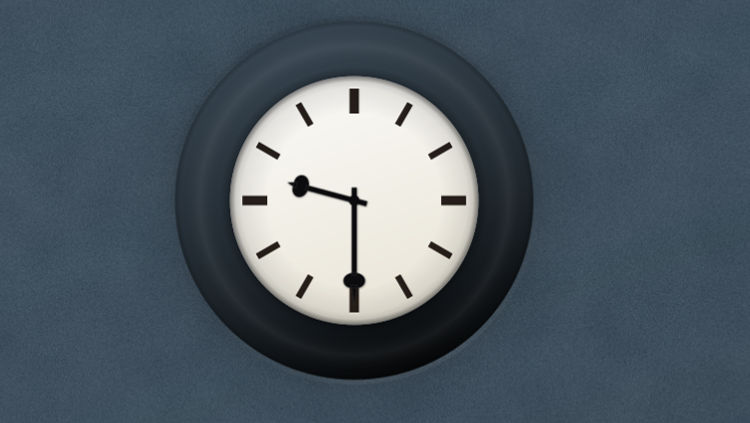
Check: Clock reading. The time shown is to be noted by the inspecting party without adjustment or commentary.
9:30
